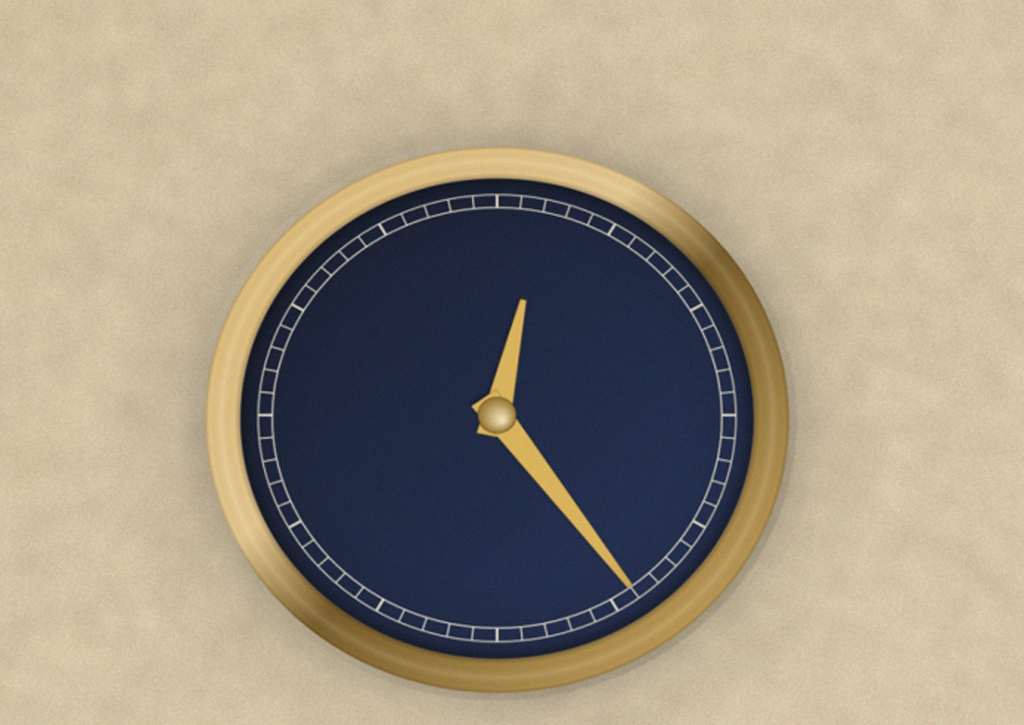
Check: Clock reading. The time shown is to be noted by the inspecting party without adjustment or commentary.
12:24
